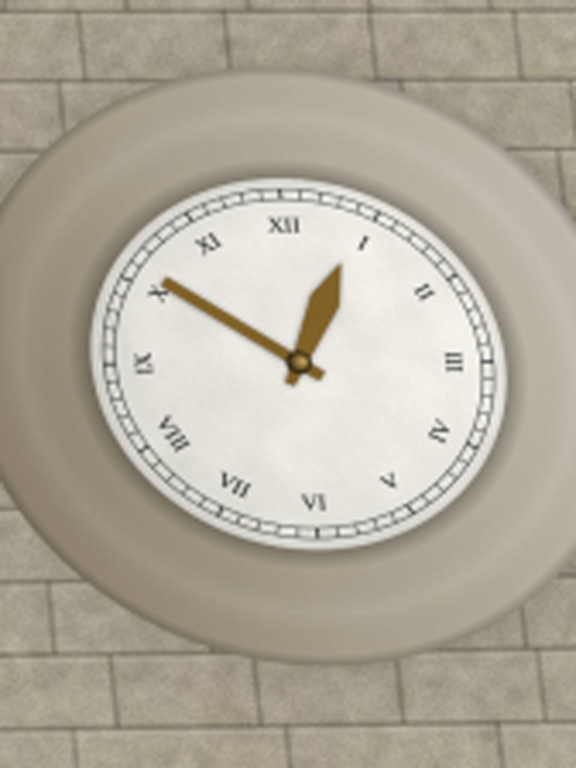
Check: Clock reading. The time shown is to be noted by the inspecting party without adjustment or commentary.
12:51
